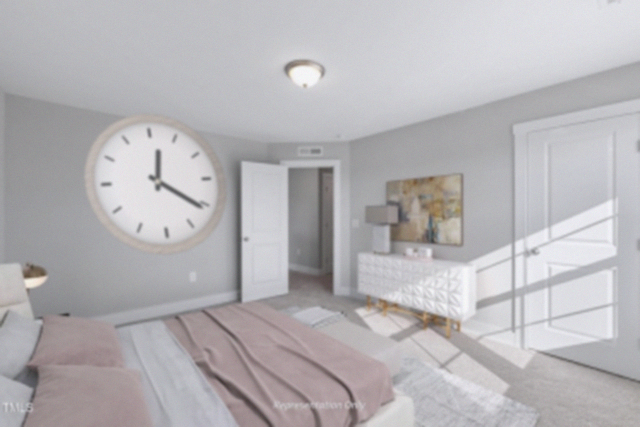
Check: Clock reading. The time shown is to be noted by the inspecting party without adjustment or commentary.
12:21
